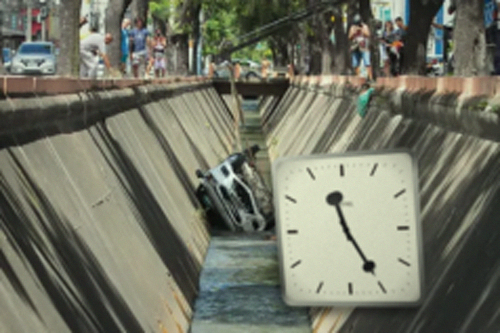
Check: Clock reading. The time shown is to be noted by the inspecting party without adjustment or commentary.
11:25
